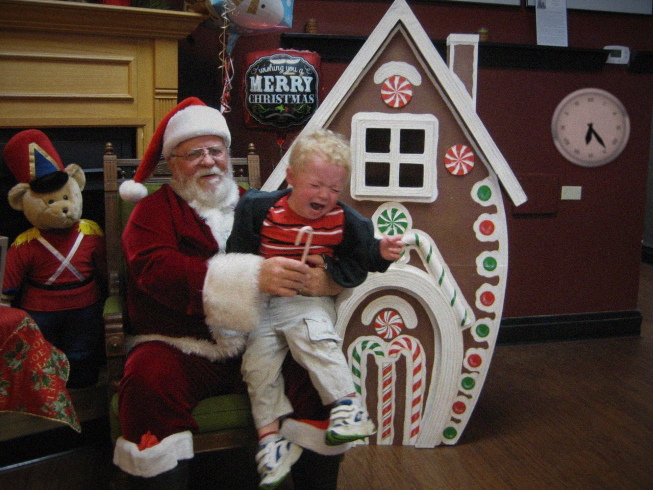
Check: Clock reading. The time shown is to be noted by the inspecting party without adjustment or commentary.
6:24
